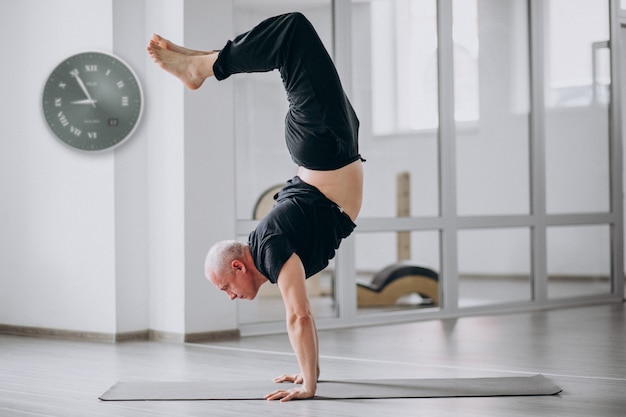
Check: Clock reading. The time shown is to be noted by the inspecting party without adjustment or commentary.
8:55
